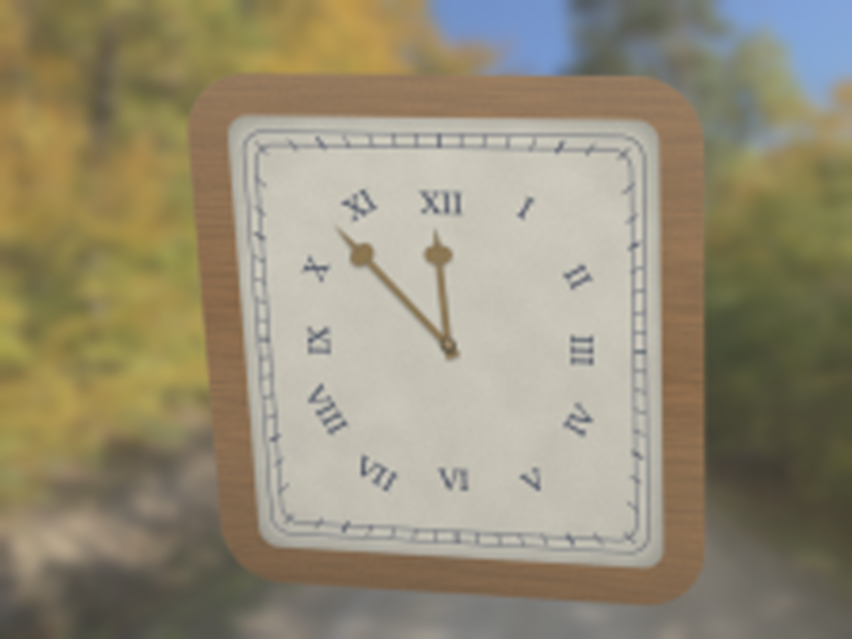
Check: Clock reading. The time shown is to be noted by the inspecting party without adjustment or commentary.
11:53
